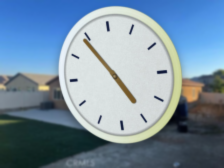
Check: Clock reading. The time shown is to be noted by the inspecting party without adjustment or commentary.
4:54
